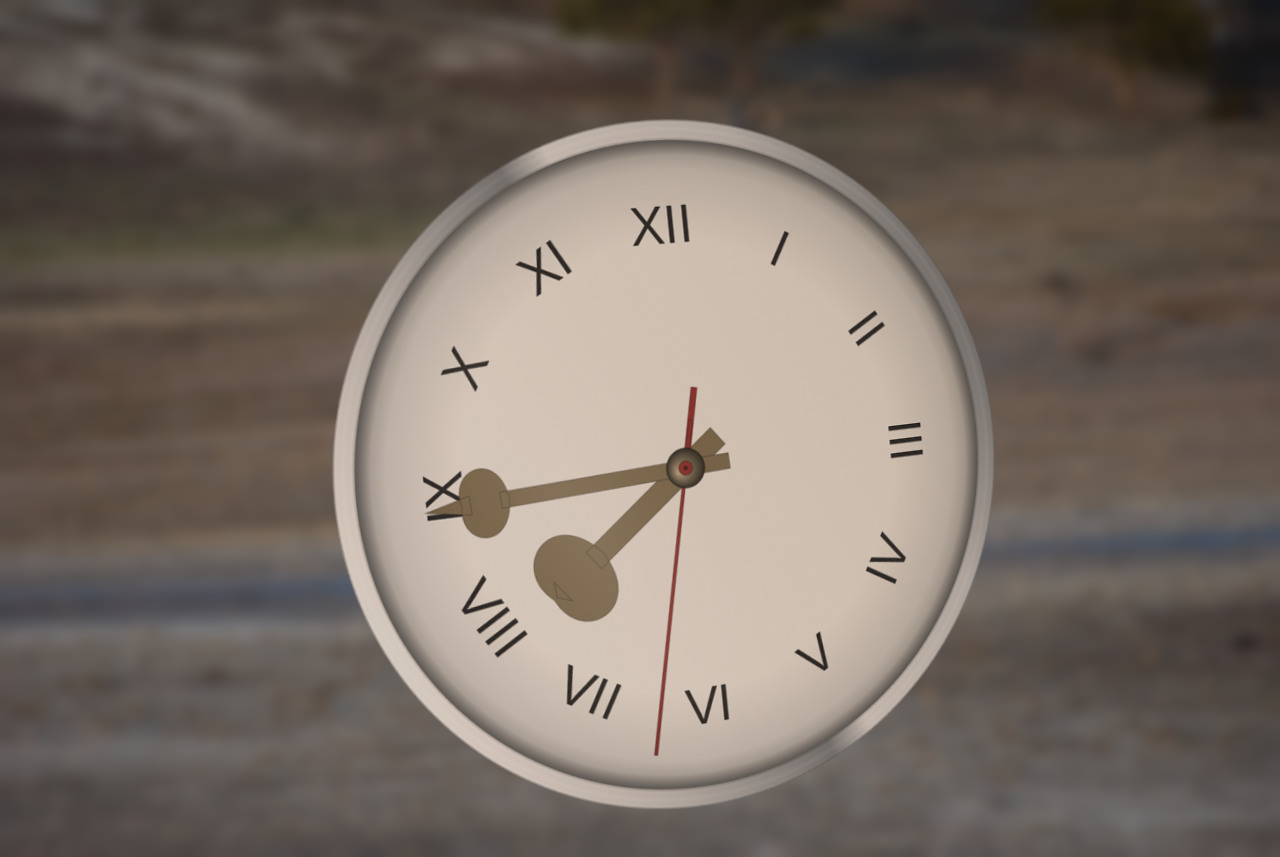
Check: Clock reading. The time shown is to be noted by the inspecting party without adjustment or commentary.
7:44:32
